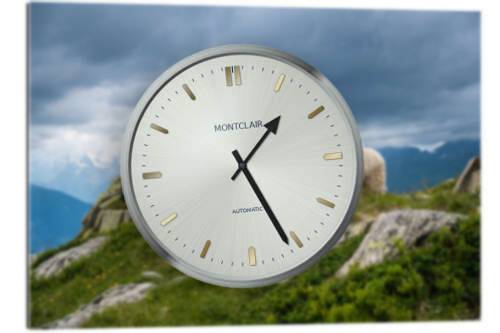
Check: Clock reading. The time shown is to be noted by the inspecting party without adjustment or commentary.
1:26
